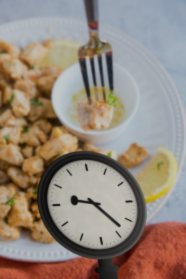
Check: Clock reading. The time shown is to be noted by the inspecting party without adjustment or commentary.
9:23
